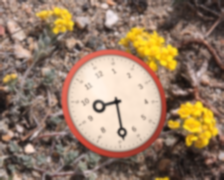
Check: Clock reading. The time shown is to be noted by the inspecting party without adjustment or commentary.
9:34
